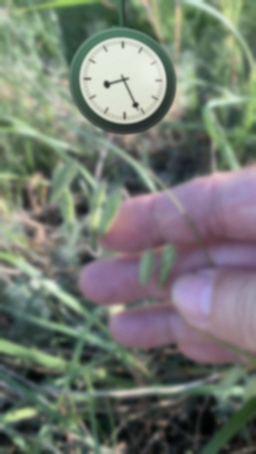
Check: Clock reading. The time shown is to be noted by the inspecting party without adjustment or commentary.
8:26
